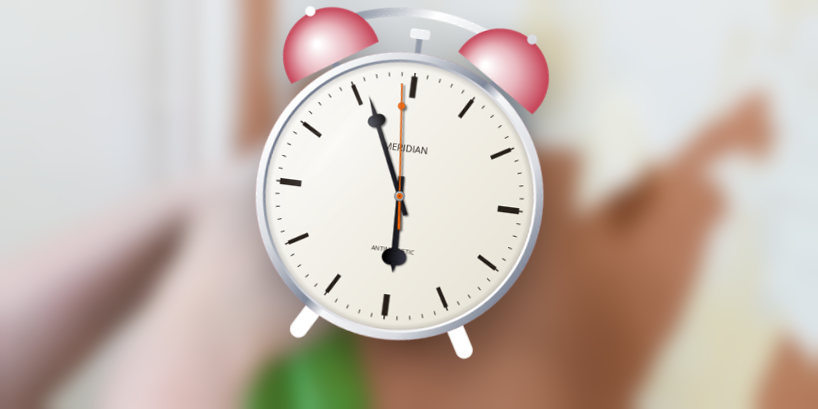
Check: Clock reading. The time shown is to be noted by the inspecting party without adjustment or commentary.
5:55:59
